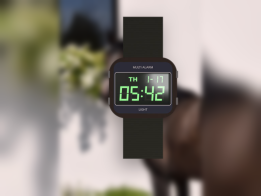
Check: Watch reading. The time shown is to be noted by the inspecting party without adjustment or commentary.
5:42
